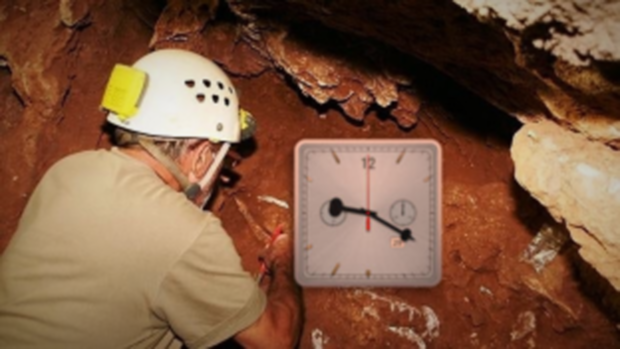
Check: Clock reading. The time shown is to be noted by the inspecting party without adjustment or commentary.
9:20
